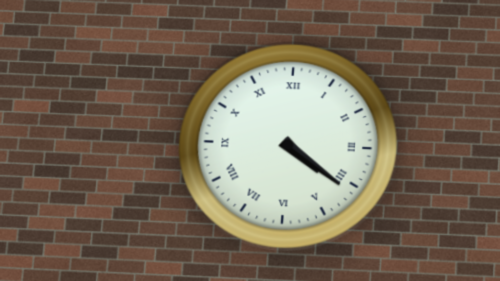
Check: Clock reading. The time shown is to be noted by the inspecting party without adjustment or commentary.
4:21
